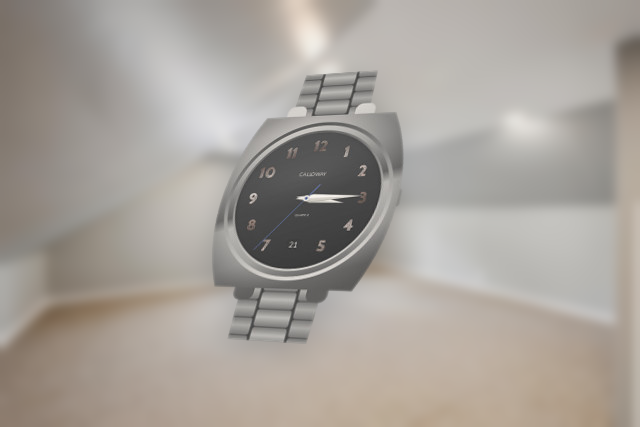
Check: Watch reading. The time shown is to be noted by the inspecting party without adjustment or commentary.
3:14:36
